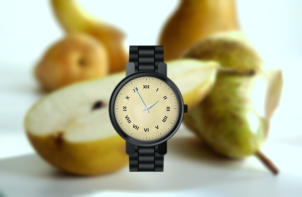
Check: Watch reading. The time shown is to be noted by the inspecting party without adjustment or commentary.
1:55
